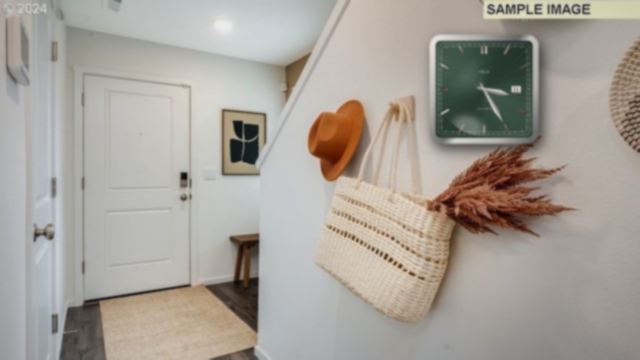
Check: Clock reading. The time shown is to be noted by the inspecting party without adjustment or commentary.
3:25
